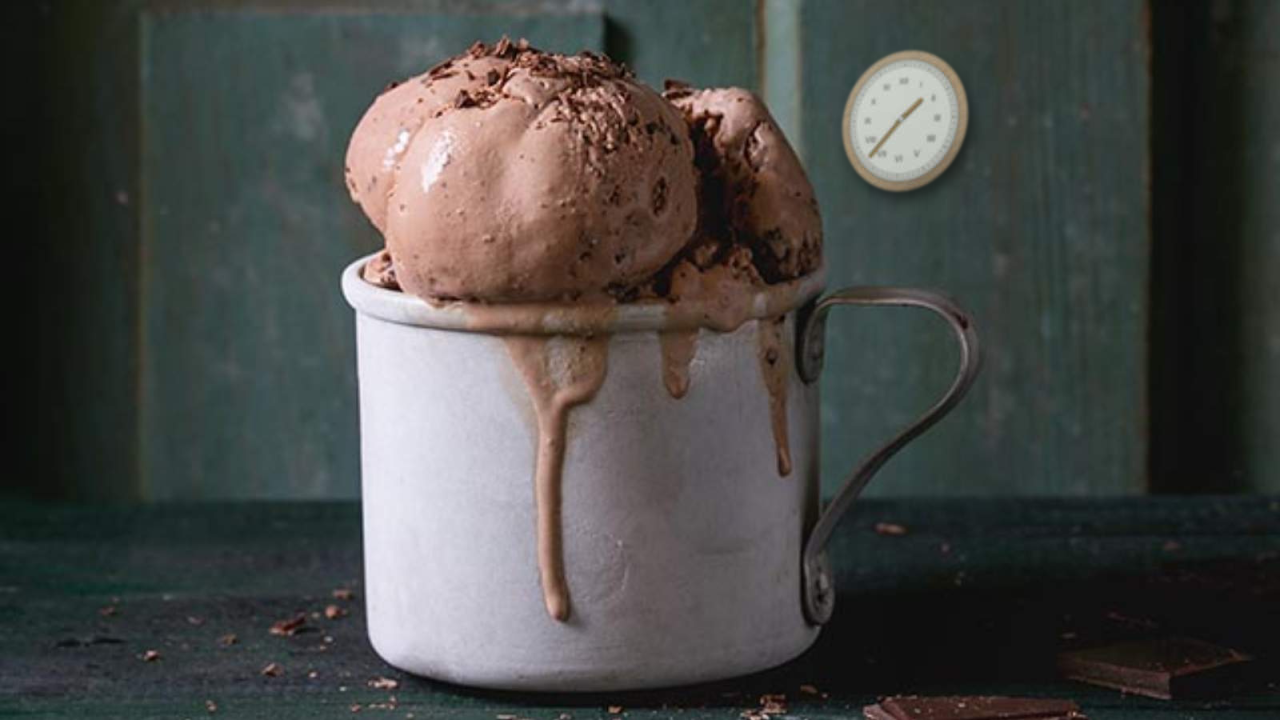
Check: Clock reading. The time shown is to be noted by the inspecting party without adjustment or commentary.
1:37
